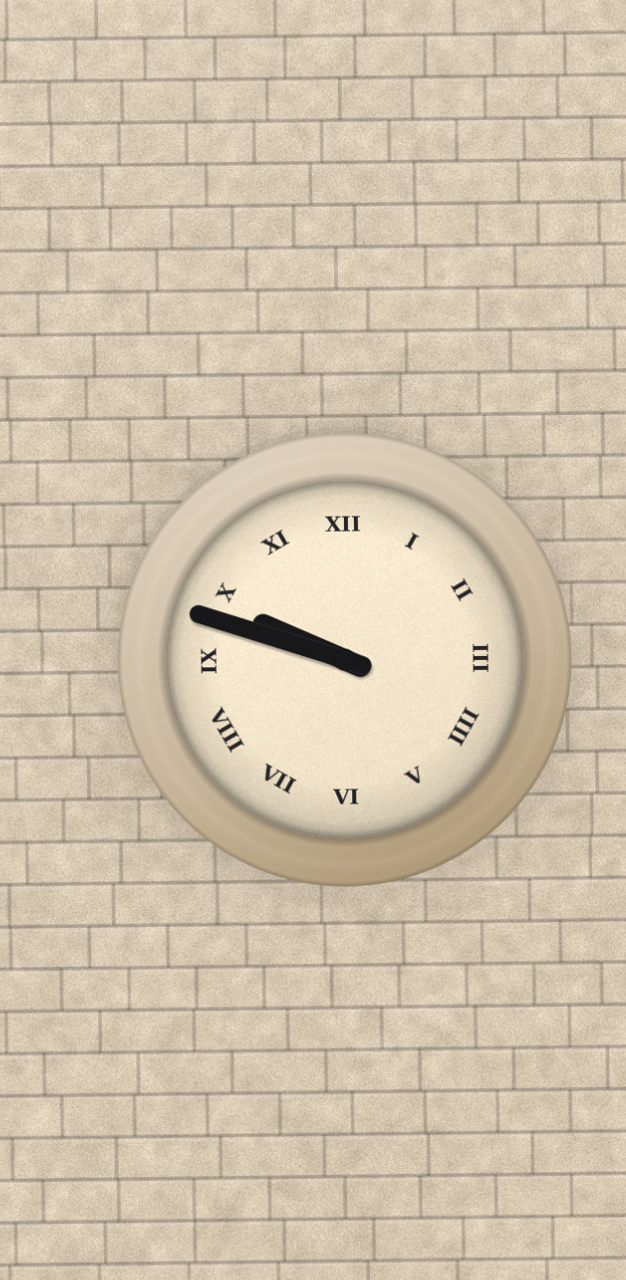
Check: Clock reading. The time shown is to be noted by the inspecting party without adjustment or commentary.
9:48
